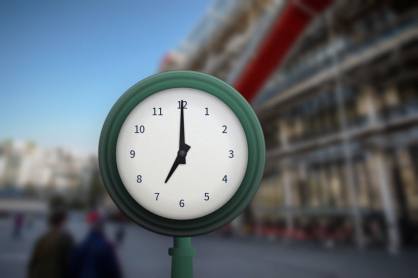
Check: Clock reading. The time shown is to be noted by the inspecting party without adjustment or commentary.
7:00
